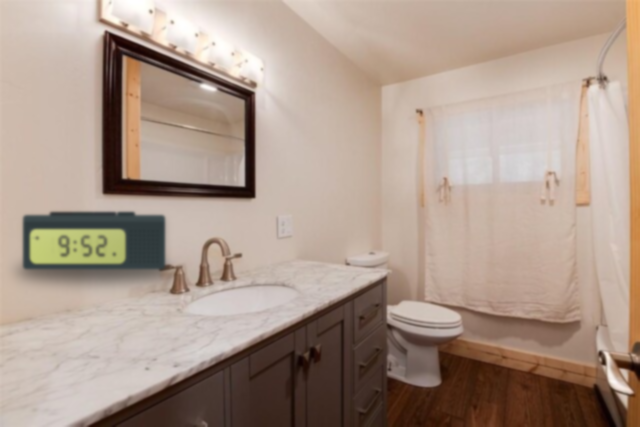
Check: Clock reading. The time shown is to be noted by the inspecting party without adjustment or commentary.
9:52
